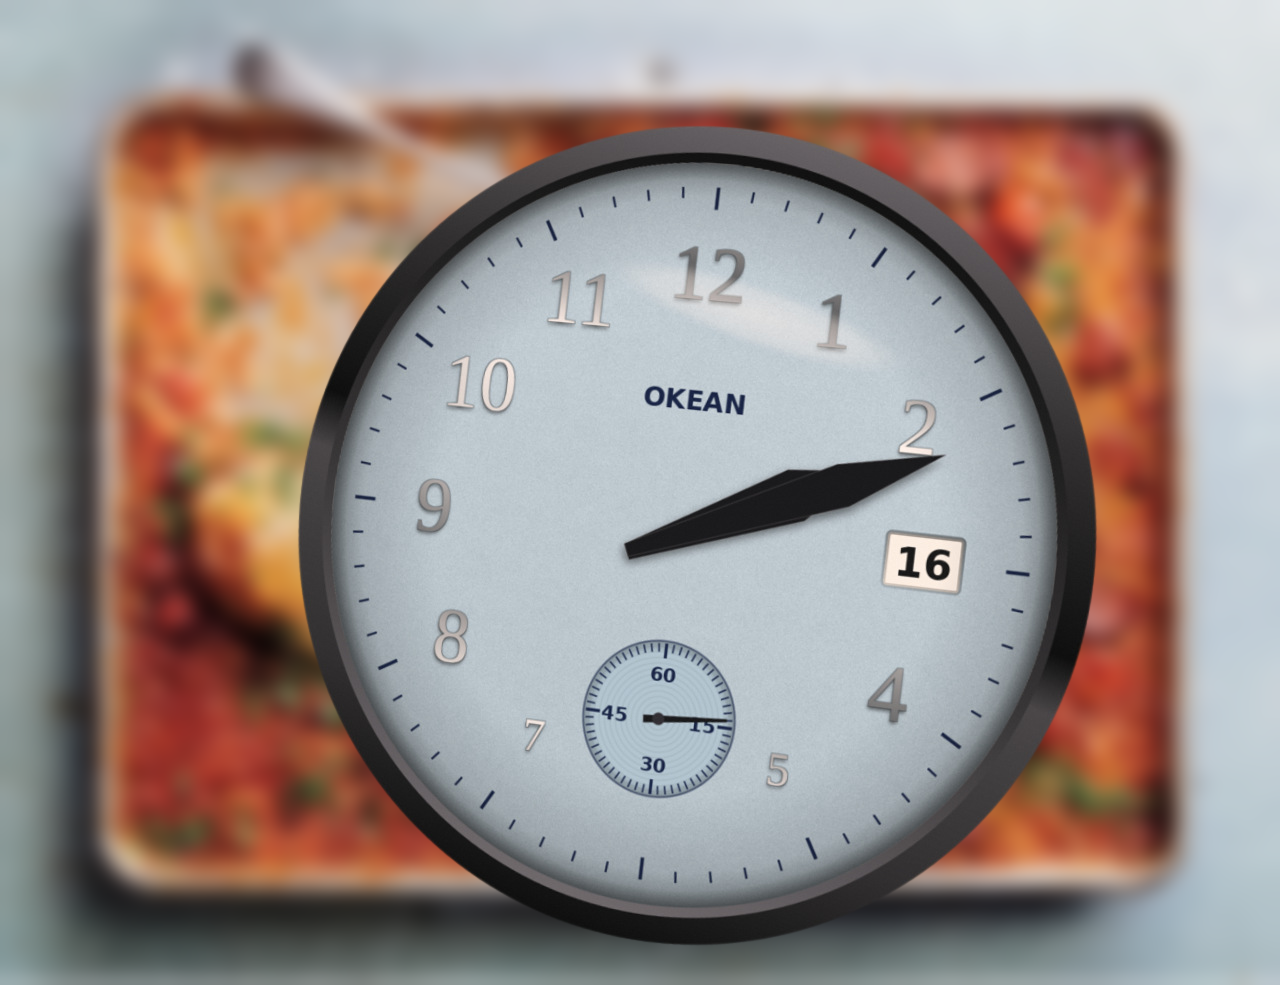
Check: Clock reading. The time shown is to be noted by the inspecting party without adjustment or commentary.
2:11:14
